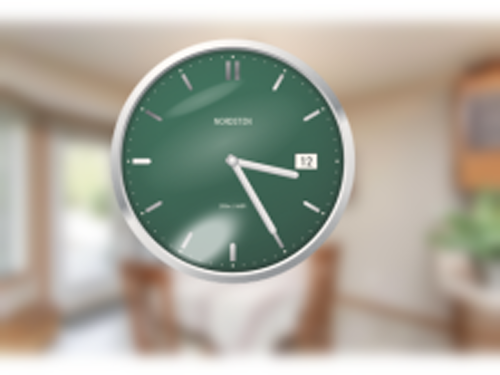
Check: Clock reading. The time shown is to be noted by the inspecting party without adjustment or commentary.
3:25
